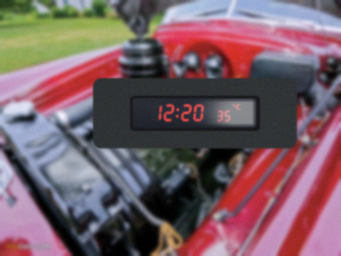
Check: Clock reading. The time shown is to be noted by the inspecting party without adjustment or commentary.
12:20
